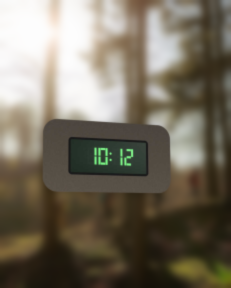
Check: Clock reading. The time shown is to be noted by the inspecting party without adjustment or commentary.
10:12
